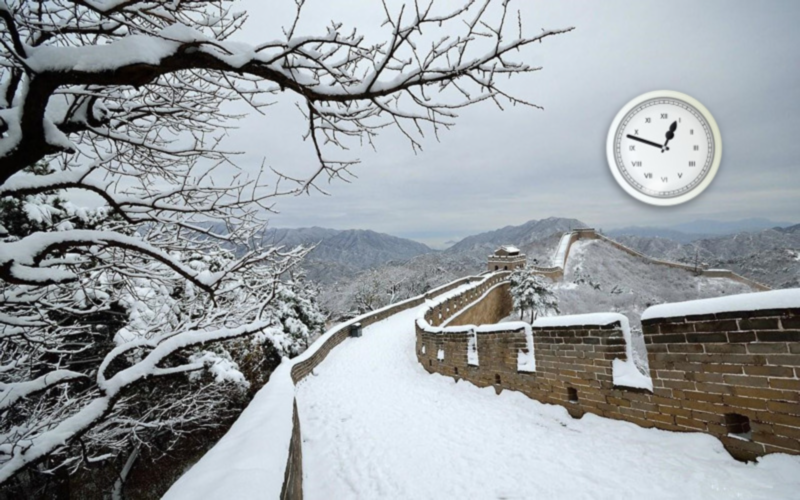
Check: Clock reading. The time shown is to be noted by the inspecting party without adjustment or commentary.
12:48
